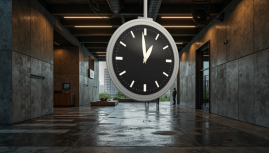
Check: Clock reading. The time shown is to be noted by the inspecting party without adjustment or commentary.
12:59
